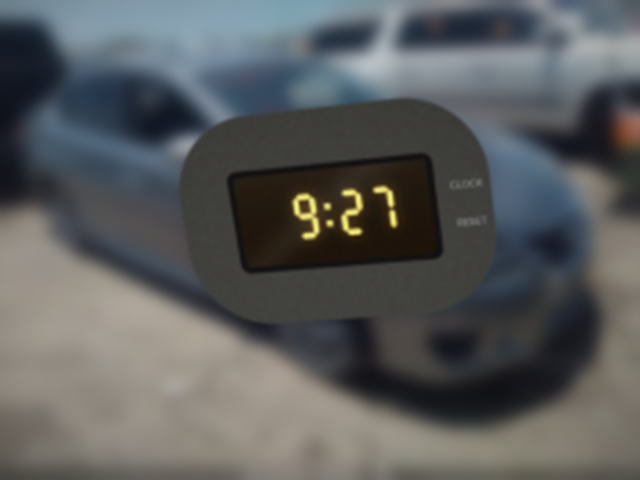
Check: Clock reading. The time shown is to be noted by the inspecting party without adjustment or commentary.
9:27
